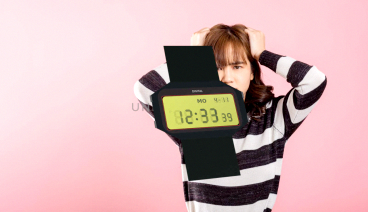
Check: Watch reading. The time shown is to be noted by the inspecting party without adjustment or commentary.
12:33:39
